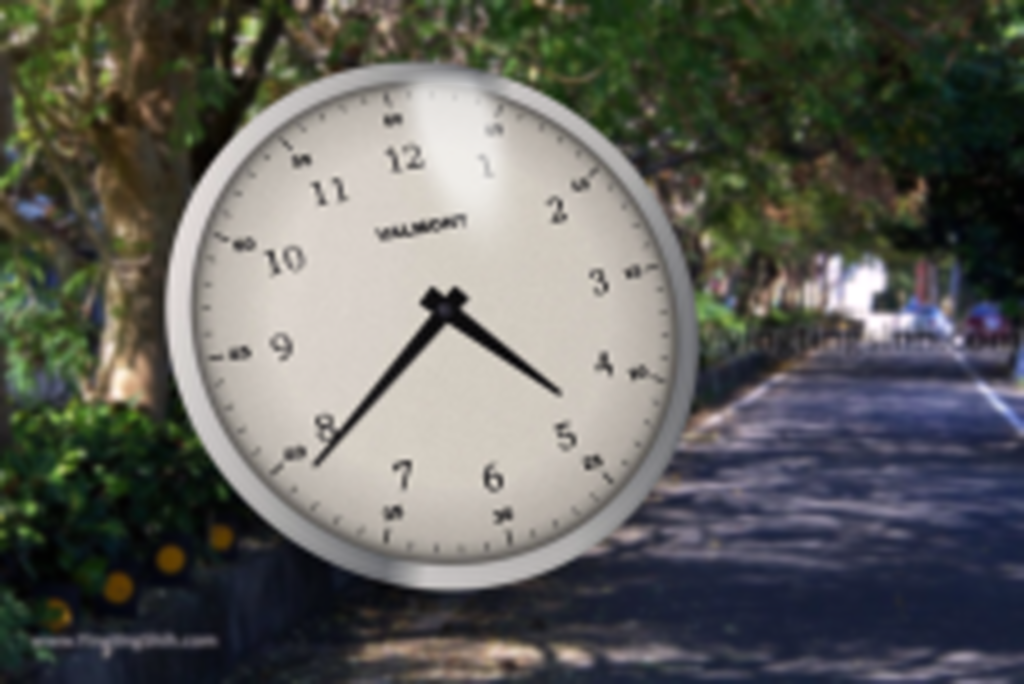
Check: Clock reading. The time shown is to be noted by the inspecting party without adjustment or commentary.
4:39
